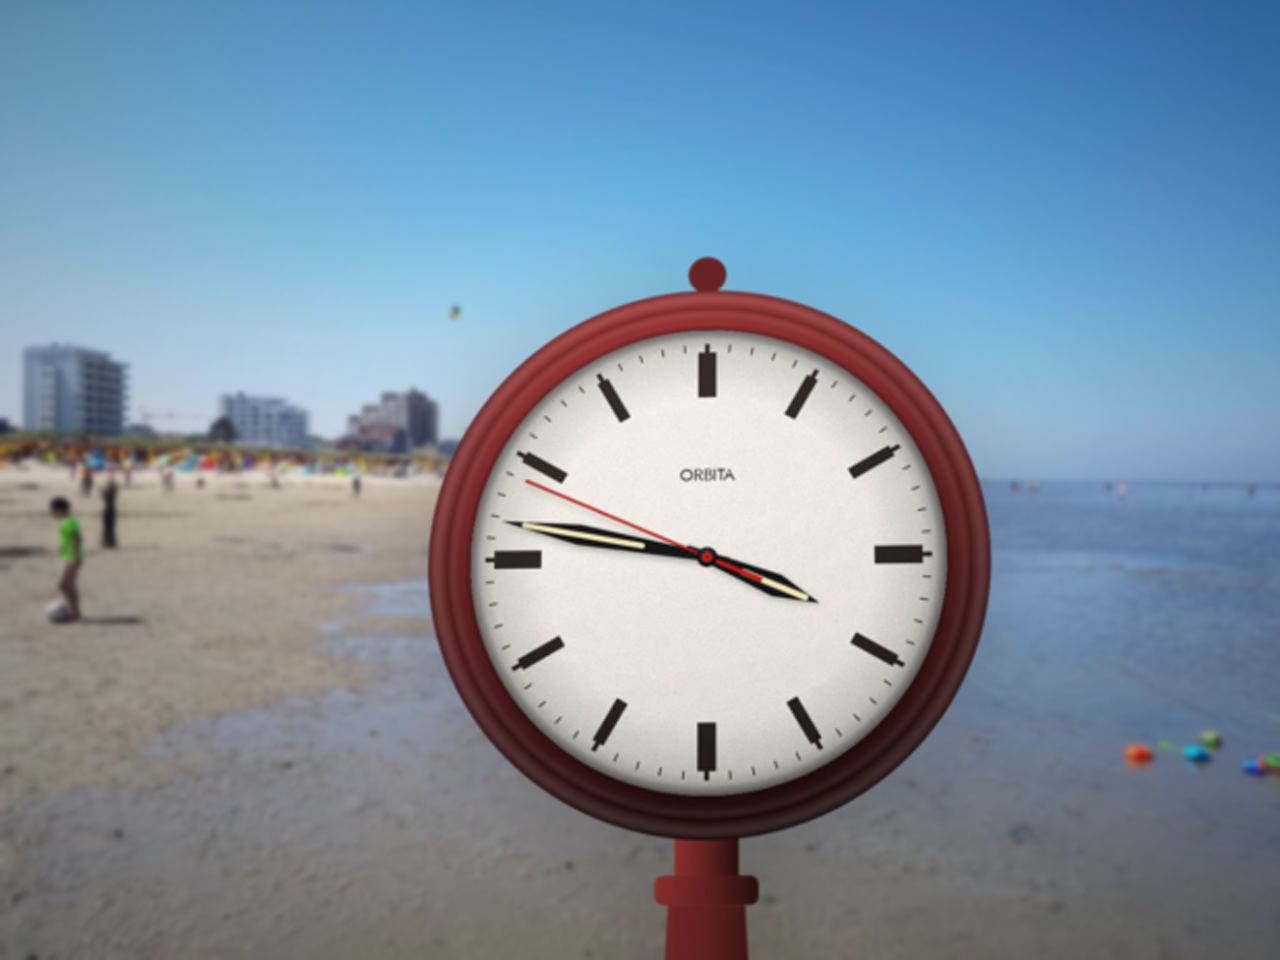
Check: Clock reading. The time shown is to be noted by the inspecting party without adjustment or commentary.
3:46:49
